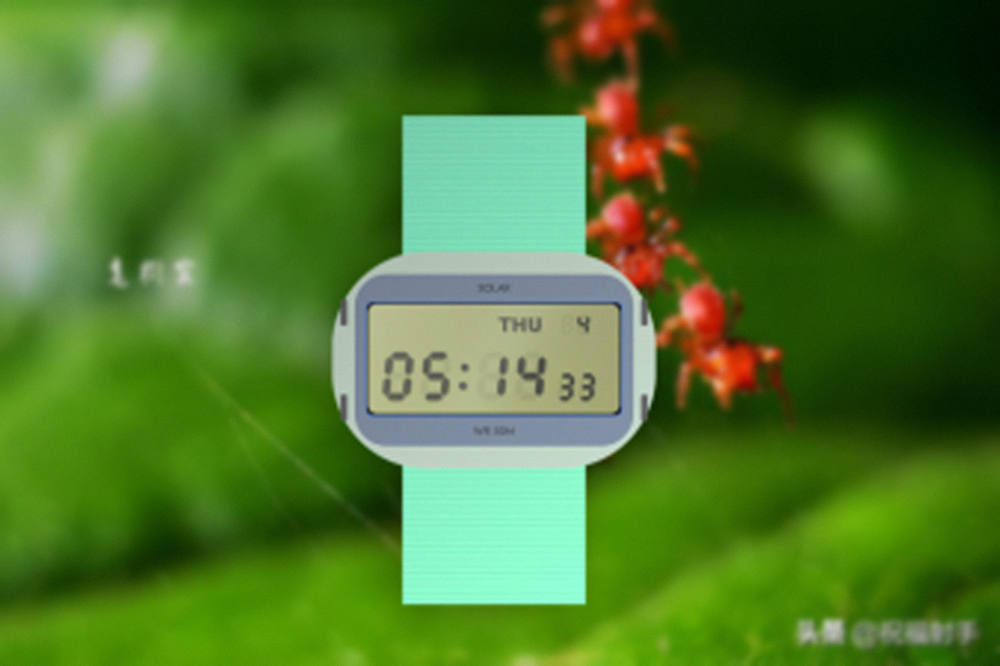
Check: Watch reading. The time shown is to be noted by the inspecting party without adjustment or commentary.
5:14:33
